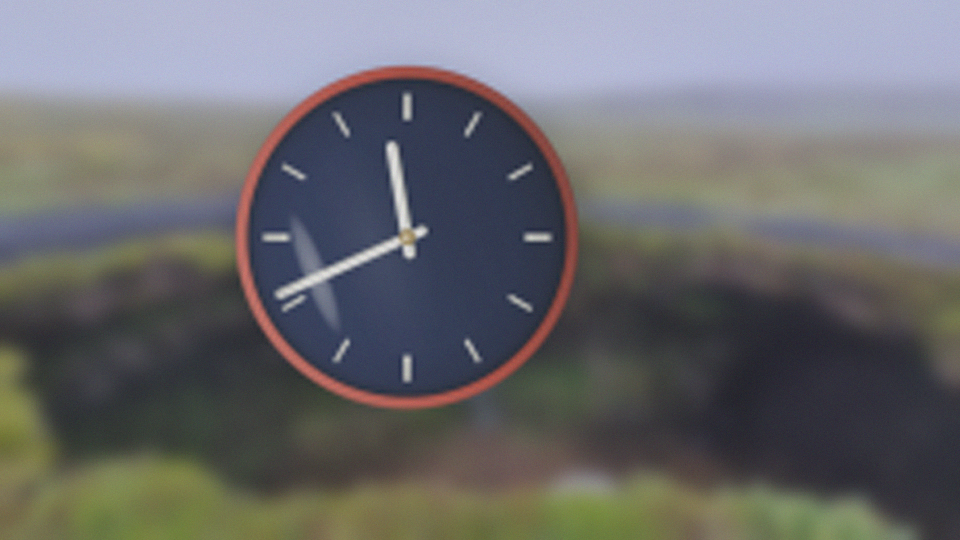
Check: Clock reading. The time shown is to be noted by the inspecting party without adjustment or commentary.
11:41
